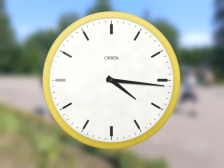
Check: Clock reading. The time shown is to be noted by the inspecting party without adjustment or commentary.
4:16
